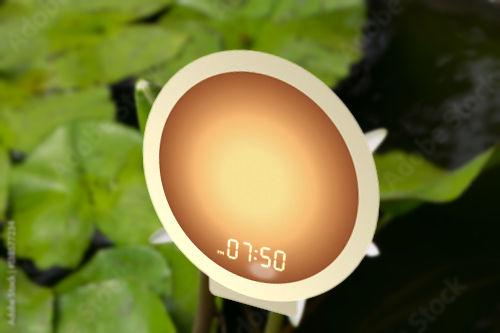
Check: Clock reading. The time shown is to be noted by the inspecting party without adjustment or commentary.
7:50
